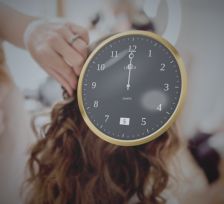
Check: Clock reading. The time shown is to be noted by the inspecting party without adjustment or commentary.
12:00
